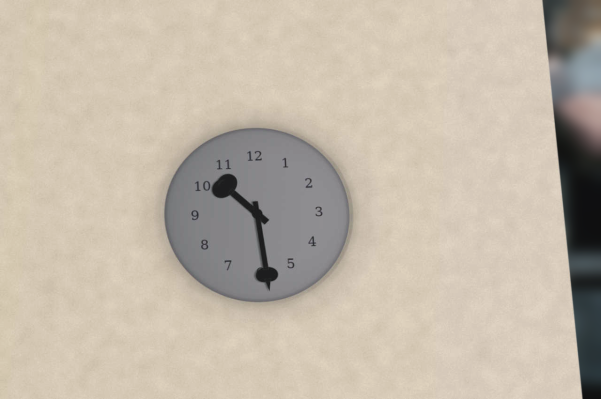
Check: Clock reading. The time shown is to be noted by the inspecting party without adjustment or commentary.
10:29
